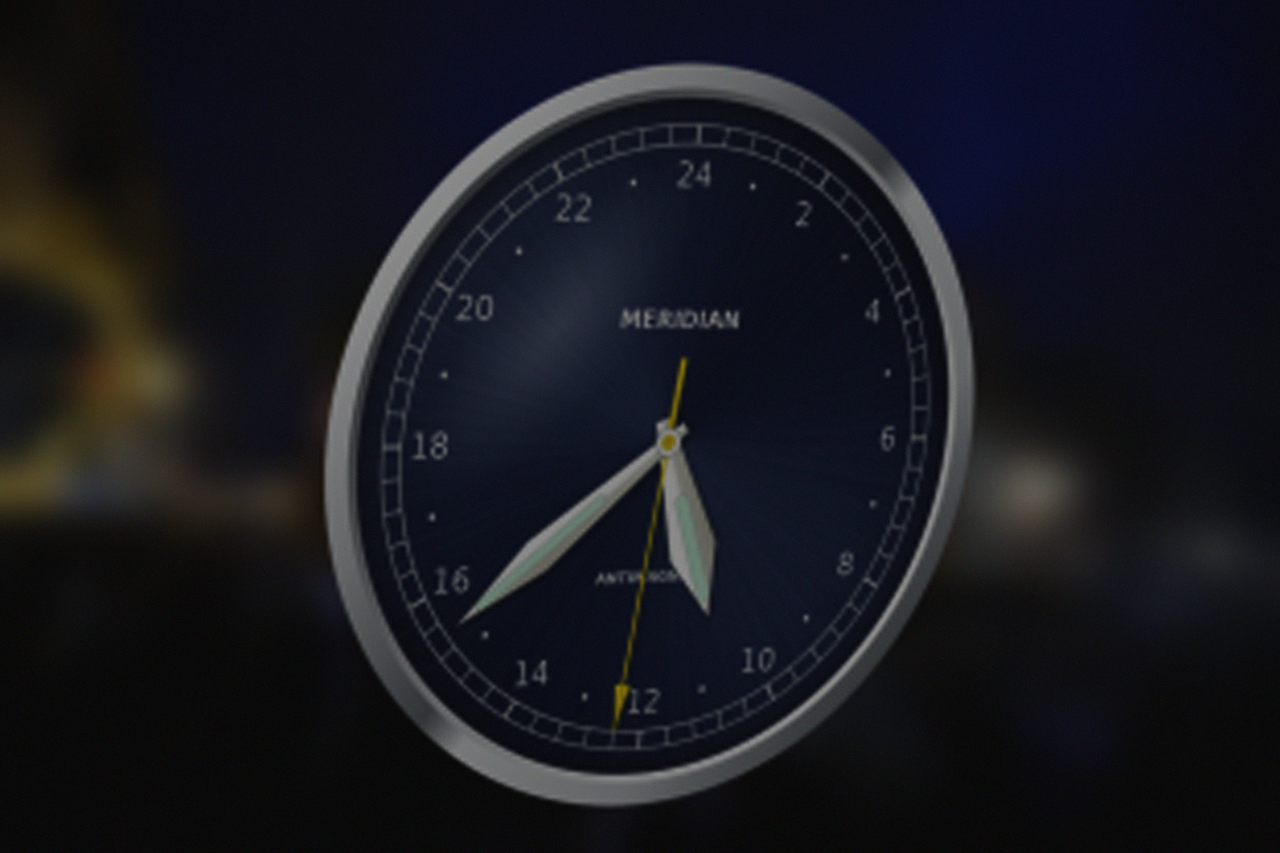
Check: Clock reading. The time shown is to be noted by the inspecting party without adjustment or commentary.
10:38:31
